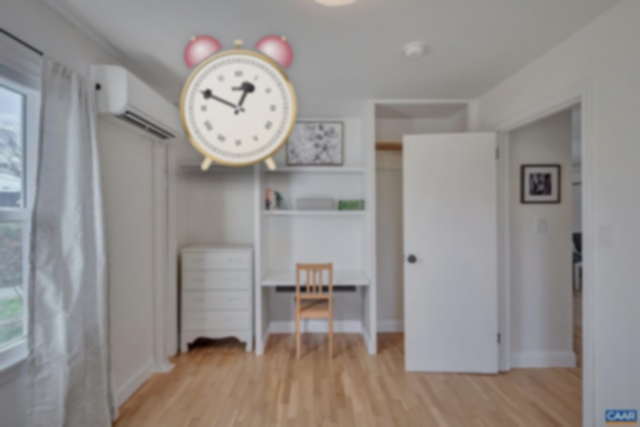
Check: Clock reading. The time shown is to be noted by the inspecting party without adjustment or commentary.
12:49
